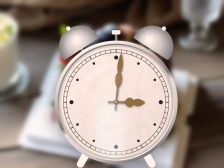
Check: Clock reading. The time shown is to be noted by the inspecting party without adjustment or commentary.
3:01
